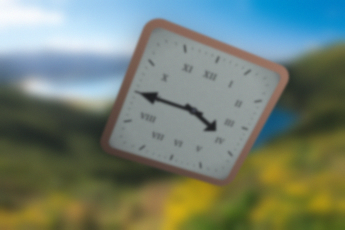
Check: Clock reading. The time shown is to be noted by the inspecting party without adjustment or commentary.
3:45
